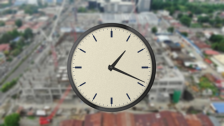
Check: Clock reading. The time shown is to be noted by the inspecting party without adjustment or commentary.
1:19
